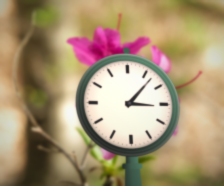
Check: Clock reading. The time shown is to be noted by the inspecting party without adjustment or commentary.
3:07
